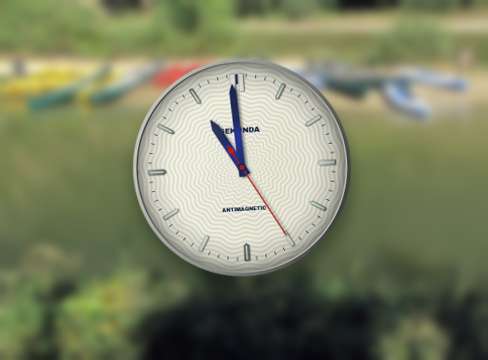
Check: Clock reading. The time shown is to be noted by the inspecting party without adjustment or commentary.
10:59:25
